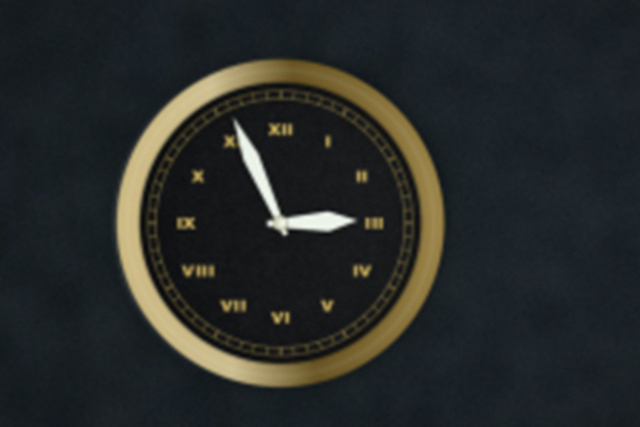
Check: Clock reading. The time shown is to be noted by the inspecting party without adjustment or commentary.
2:56
